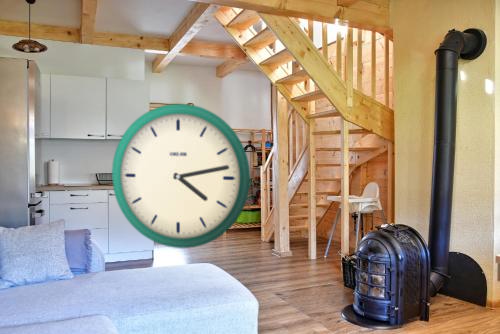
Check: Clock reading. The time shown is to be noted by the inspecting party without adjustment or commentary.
4:13
